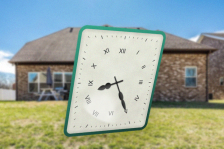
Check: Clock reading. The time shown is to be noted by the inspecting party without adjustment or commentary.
8:25
